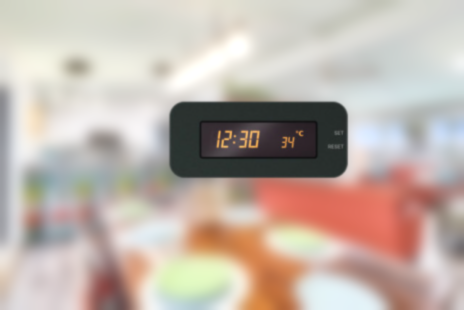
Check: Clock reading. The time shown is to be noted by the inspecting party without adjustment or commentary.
12:30
